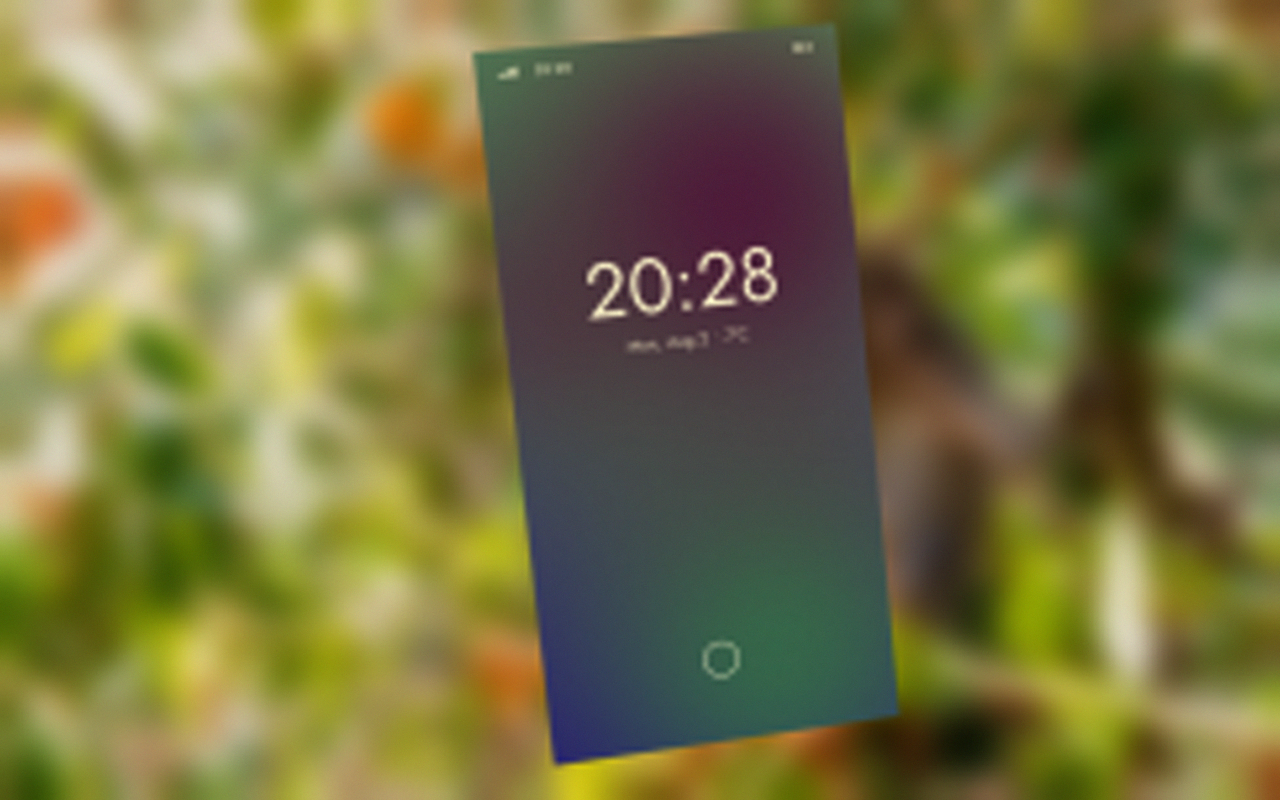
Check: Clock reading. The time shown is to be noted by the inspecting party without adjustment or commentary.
20:28
